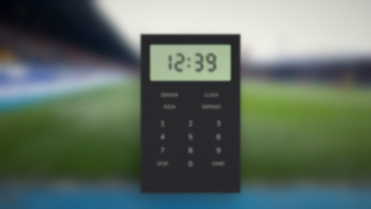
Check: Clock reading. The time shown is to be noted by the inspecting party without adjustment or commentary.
12:39
